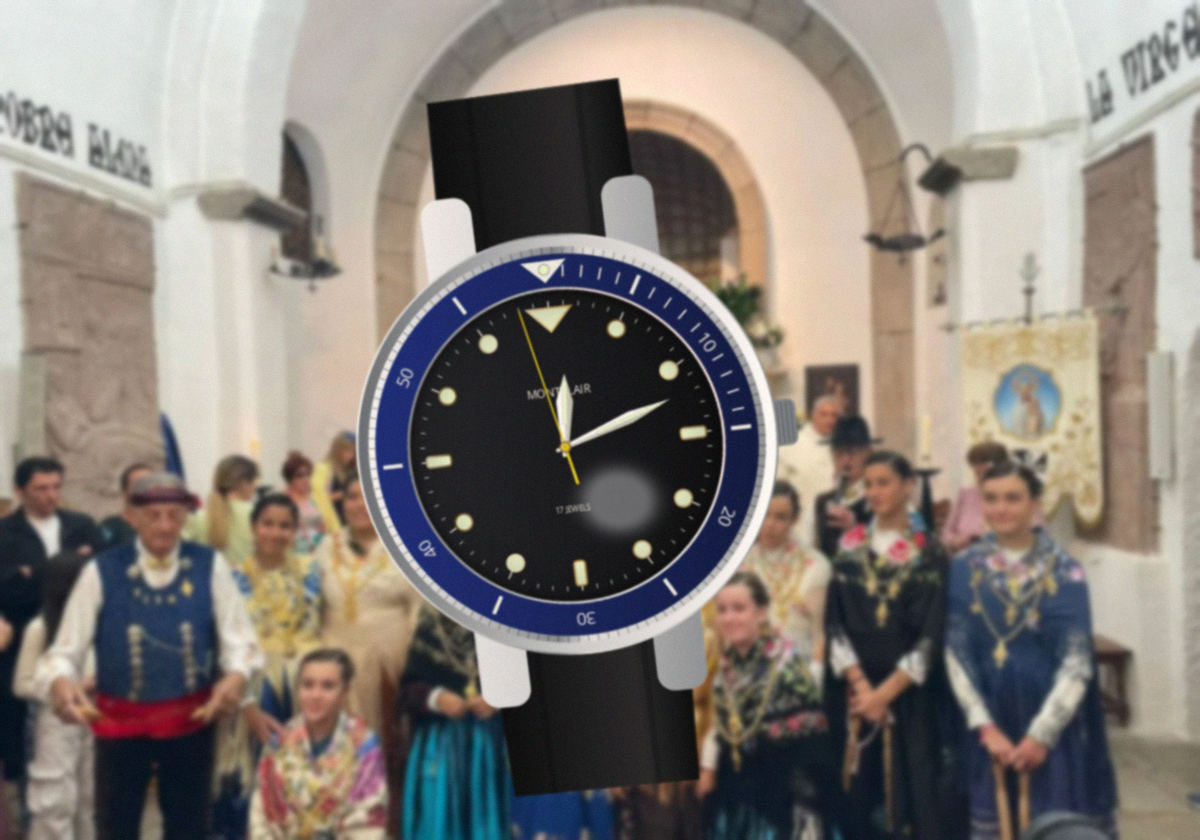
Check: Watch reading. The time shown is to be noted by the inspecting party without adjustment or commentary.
12:11:58
